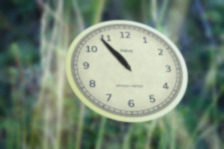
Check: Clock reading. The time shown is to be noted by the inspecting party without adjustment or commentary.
10:54
